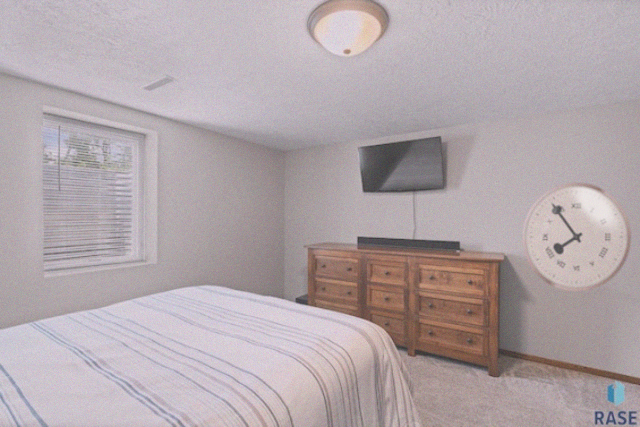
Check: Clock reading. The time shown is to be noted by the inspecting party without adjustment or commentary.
7:54
